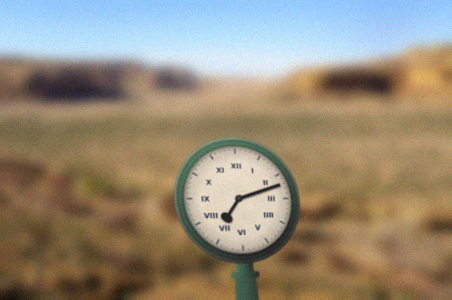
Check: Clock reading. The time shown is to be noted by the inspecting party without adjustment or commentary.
7:12
